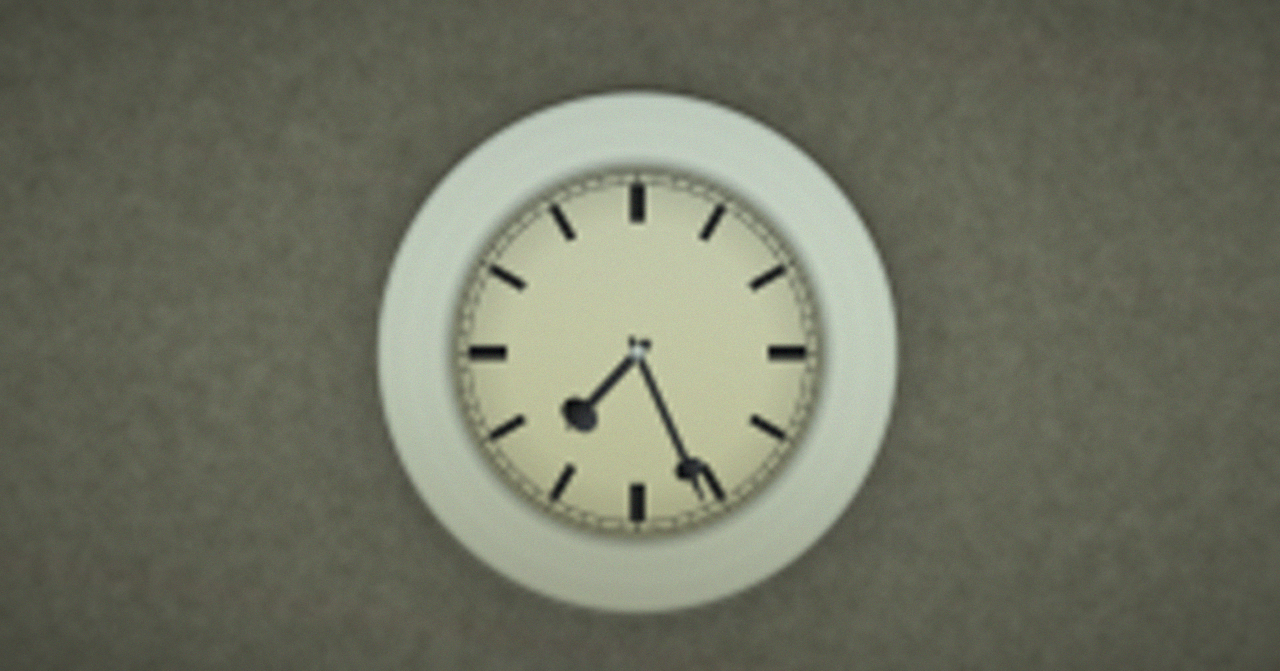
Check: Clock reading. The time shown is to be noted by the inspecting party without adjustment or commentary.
7:26
